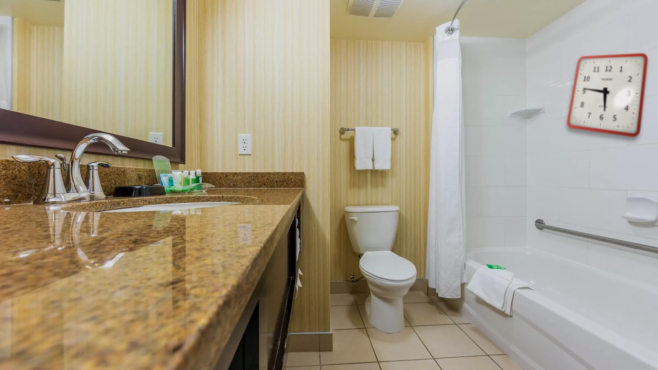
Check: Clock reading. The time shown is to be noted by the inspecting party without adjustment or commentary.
5:46
